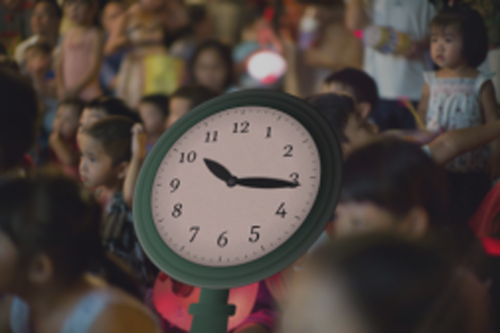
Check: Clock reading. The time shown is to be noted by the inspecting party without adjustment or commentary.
10:16
